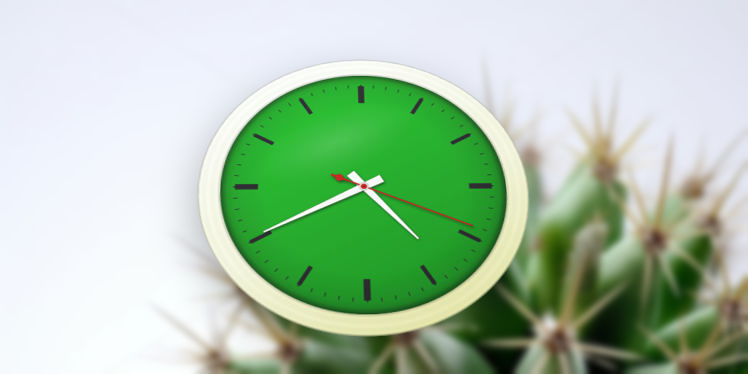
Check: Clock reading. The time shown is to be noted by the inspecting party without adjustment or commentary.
4:40:19
